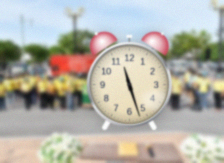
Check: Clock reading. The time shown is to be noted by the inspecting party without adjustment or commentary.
11:27
